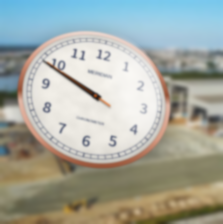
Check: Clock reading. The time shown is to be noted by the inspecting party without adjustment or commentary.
9:48:49
